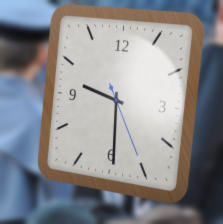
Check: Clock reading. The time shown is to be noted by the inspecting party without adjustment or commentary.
9:29:25
